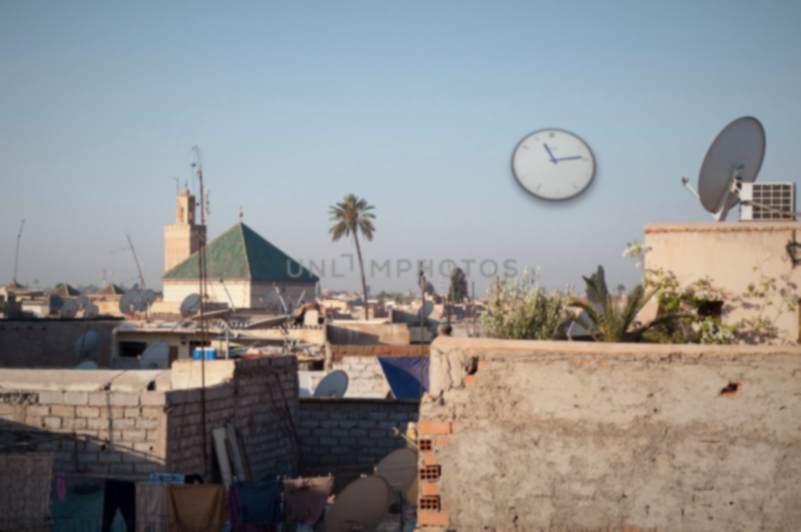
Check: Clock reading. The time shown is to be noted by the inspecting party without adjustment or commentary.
11:14
